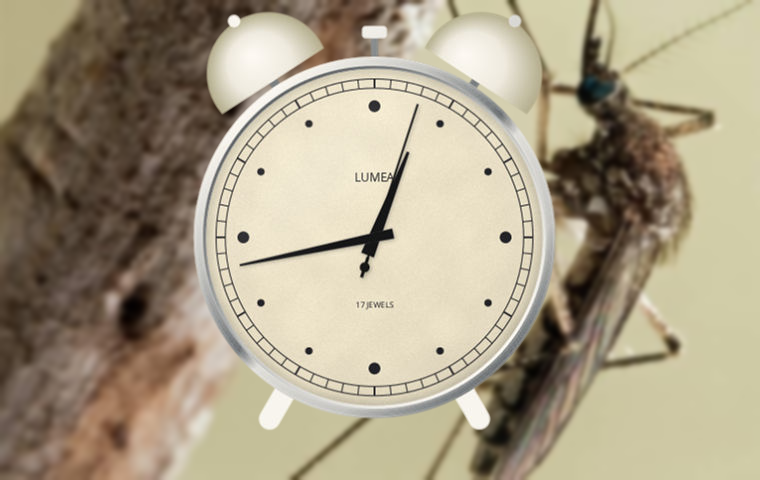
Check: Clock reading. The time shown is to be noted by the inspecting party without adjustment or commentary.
12:43:03
